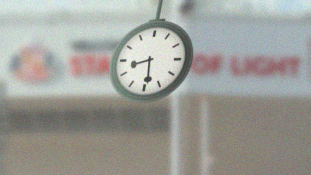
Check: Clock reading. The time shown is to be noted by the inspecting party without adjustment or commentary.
8:29
